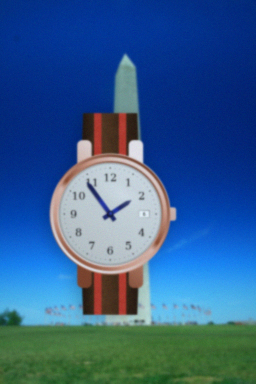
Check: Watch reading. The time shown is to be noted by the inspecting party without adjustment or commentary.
1:54
